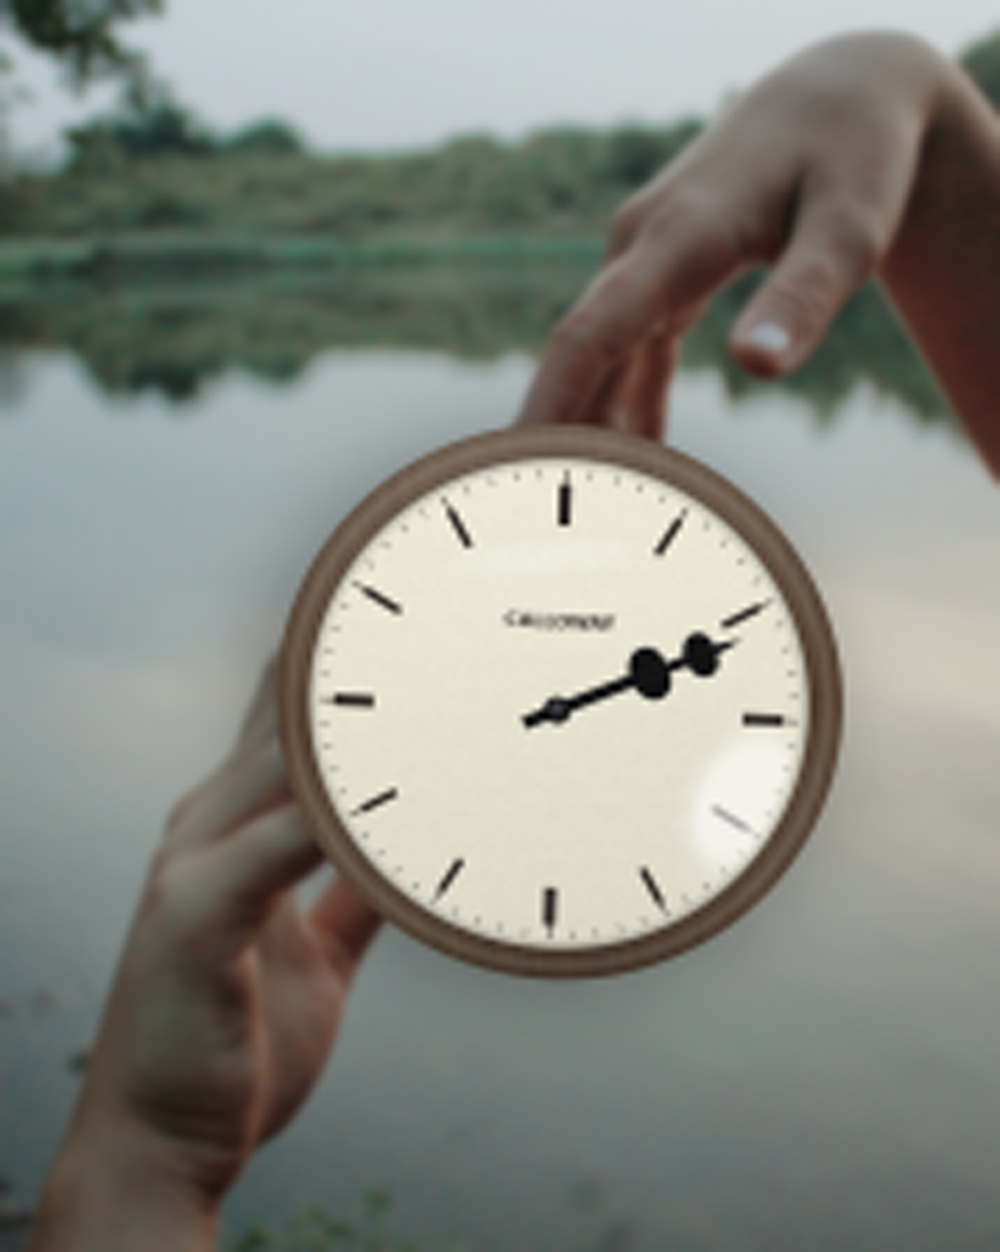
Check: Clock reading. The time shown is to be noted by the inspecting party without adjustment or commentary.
2:11
